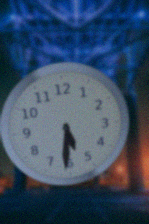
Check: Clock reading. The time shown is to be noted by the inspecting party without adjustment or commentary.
5:31
